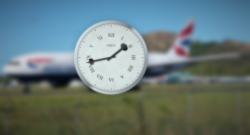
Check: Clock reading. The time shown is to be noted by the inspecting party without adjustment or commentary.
1:43
